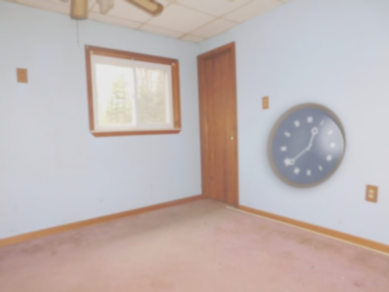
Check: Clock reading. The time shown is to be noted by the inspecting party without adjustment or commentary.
12:39
